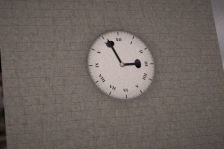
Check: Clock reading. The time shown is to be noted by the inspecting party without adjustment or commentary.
2:56
